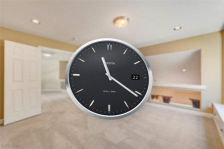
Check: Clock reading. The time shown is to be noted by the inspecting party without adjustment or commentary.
11:21
